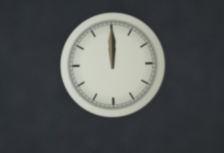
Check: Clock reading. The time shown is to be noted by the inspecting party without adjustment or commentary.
12:00
